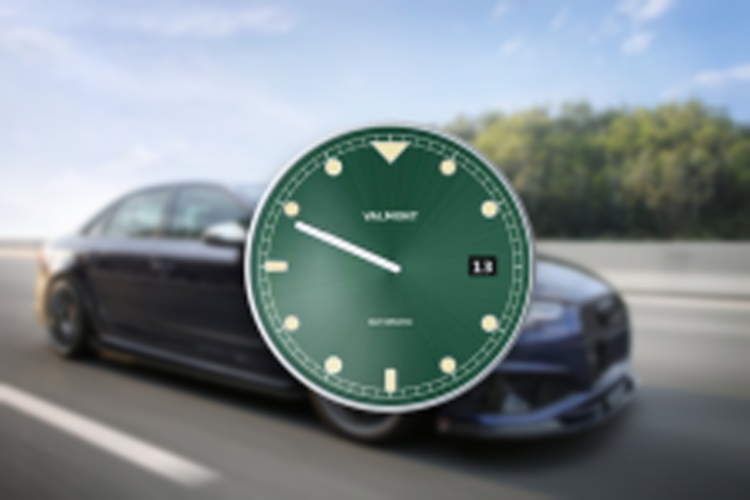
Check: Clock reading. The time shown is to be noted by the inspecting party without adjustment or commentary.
9:49
